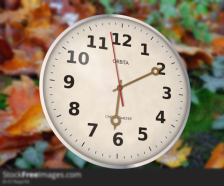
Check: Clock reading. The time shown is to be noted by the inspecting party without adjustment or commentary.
6:09:58
